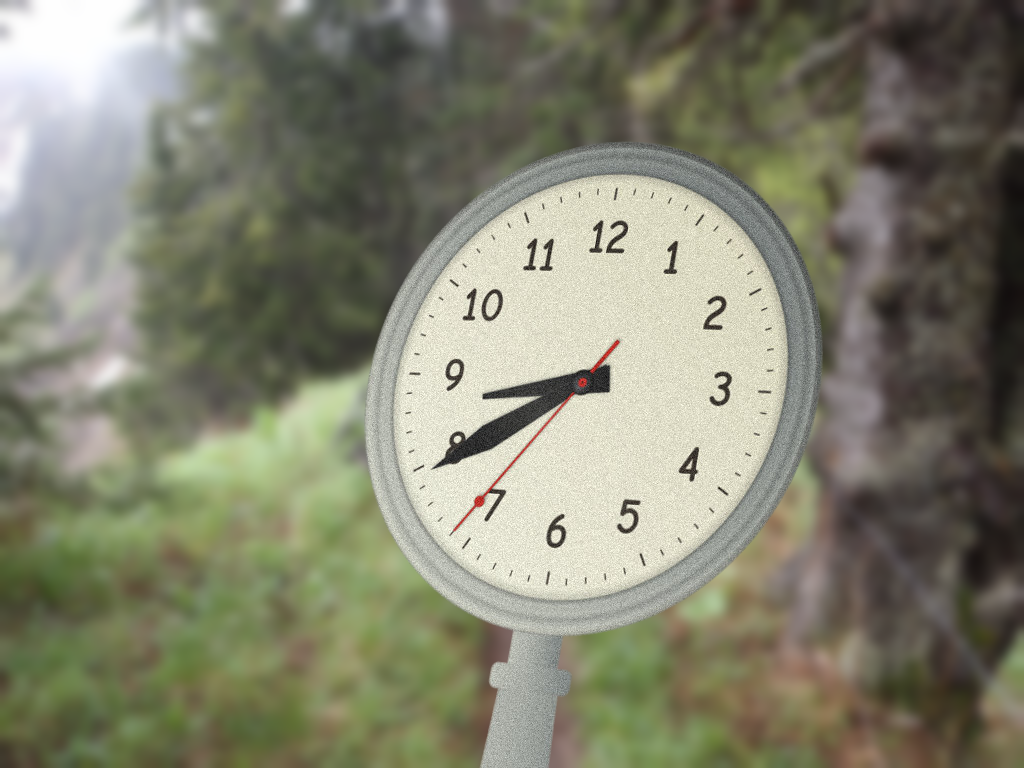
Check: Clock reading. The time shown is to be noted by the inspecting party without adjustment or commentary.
8:39:36
